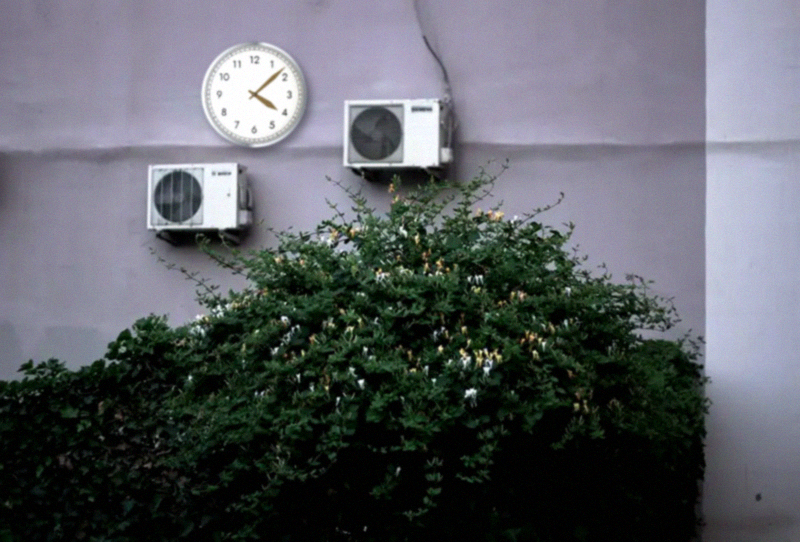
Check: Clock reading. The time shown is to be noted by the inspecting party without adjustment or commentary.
4:08
